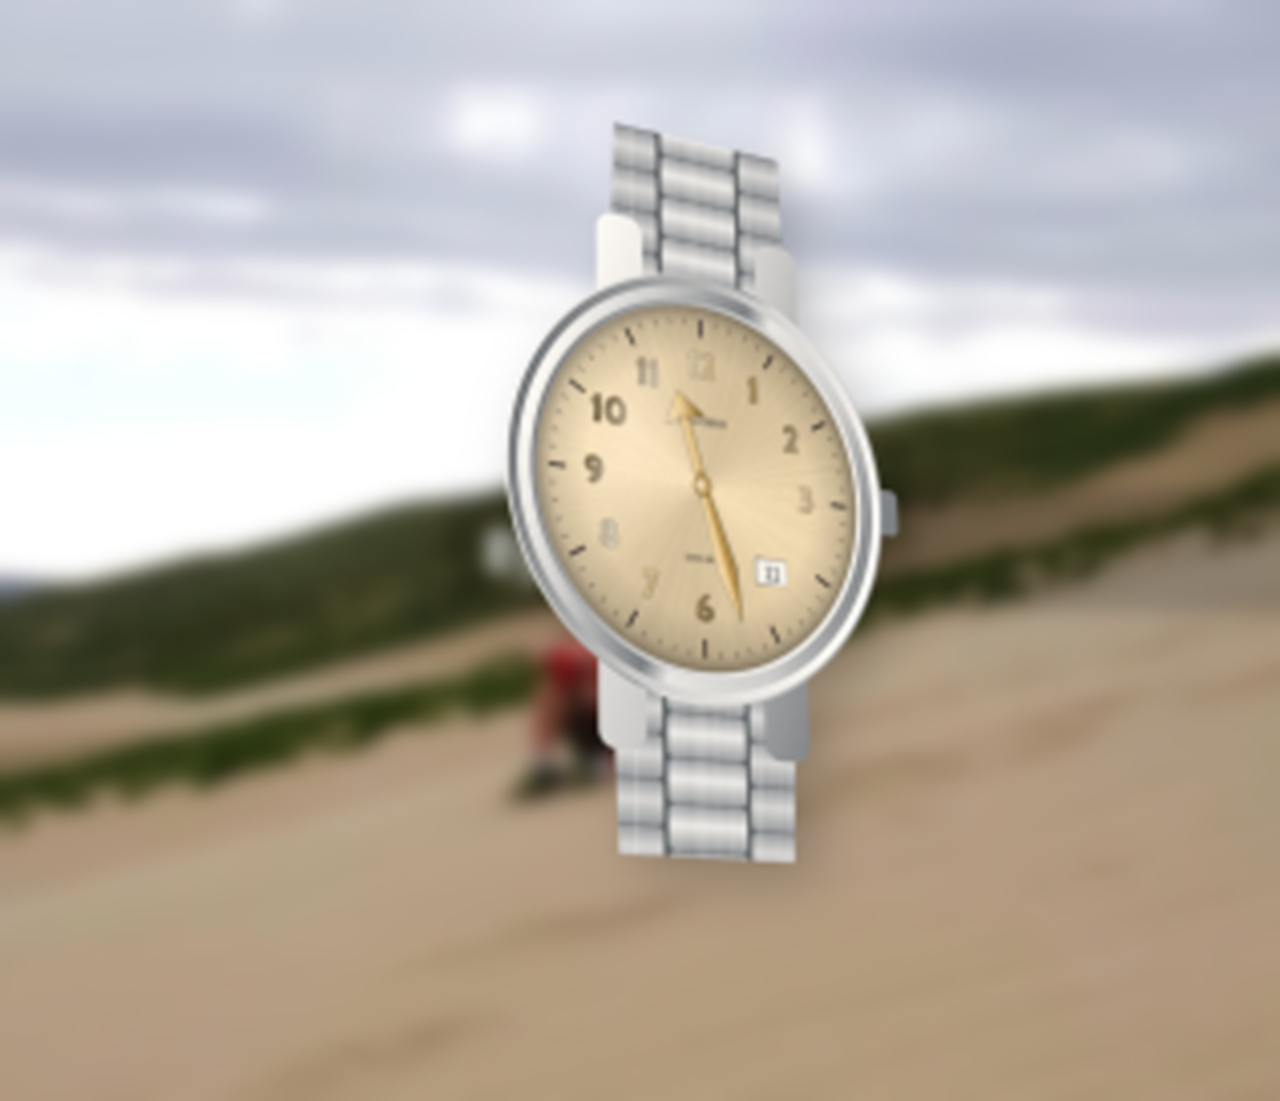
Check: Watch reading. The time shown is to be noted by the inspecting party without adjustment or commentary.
11:27
